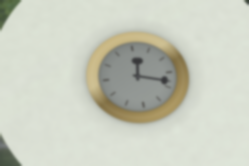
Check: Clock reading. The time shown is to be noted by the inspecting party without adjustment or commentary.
12:18
